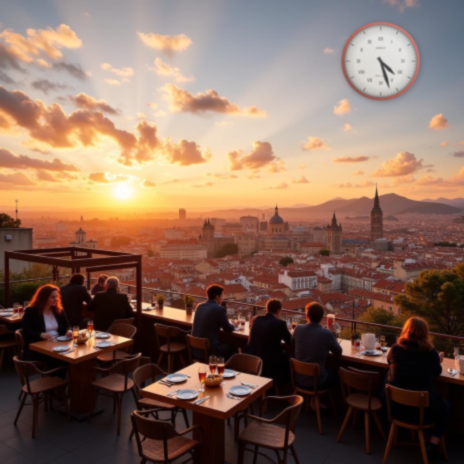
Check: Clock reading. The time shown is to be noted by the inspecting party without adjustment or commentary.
4:27
